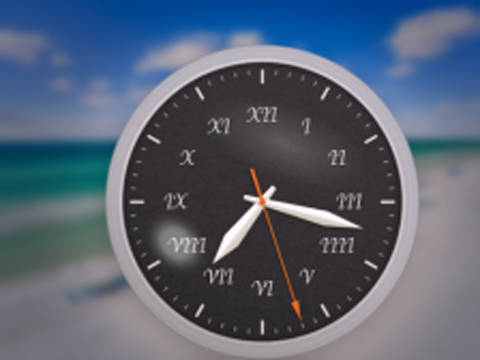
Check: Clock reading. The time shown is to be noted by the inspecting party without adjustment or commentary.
7:17:27
